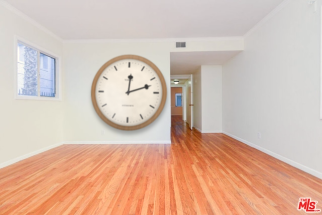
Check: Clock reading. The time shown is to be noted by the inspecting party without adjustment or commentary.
12:12
